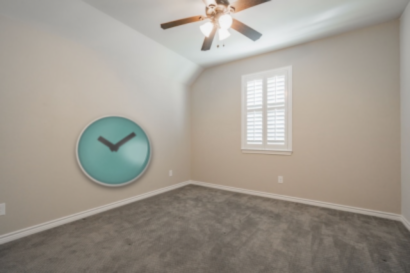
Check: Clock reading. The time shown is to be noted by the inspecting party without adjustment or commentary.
10:09
